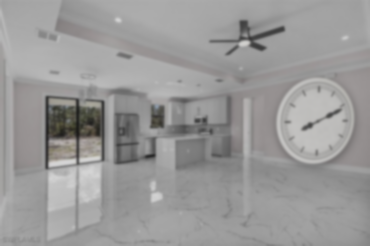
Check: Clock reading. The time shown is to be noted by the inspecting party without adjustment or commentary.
8:11
